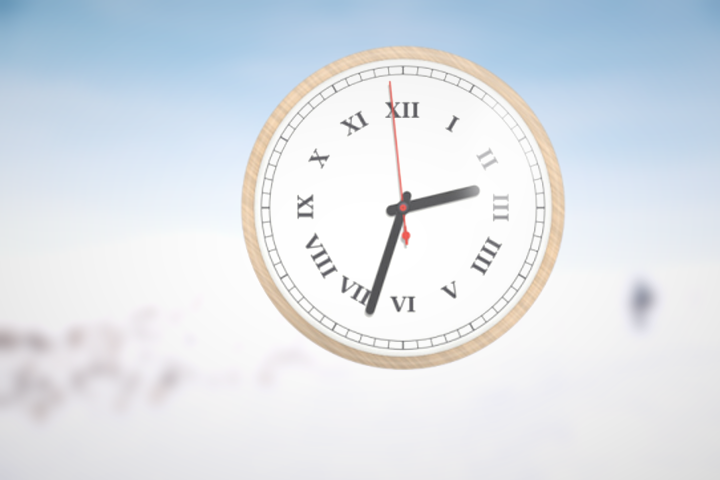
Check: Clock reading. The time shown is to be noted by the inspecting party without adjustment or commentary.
2:32:59
